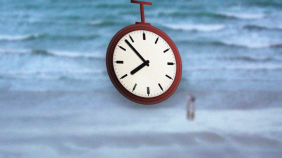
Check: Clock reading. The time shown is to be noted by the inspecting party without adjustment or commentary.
7:53
